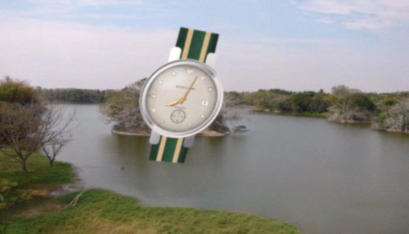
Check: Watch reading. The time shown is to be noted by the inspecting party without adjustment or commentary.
8:03
